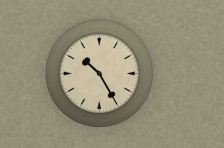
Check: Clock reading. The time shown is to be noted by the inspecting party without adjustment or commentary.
10:25
